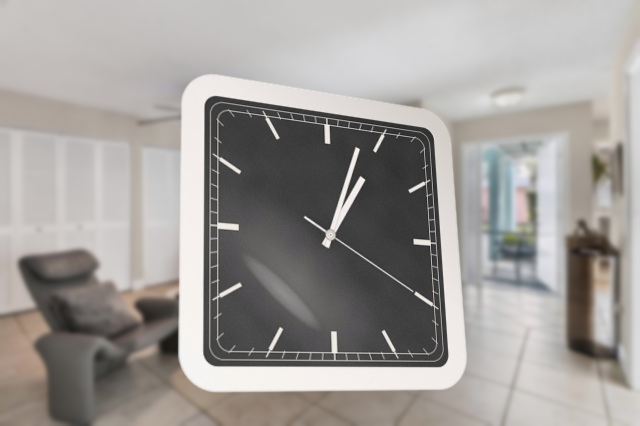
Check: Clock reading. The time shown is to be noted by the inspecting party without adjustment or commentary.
1:03:20
